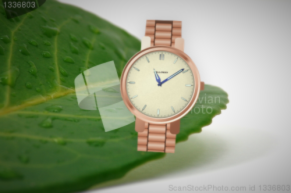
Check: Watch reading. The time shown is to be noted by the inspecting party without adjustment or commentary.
11:09
